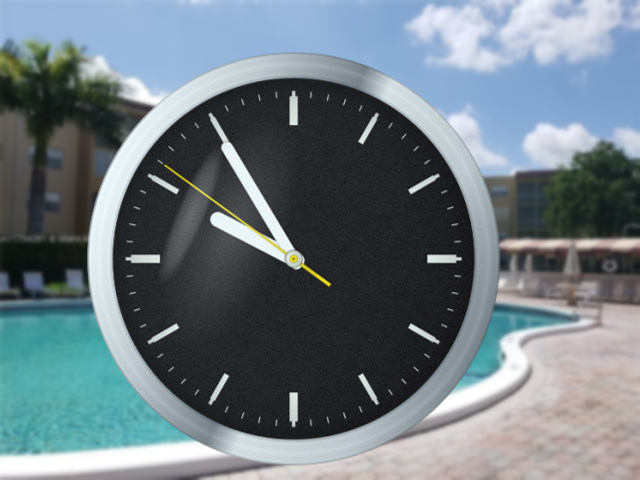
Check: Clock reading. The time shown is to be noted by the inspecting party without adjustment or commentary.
9:54:51
